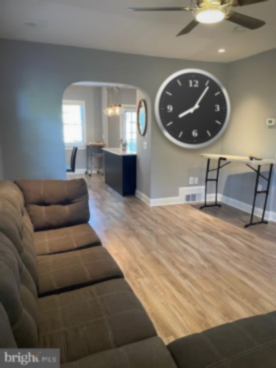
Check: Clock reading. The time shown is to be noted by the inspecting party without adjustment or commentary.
8:06
